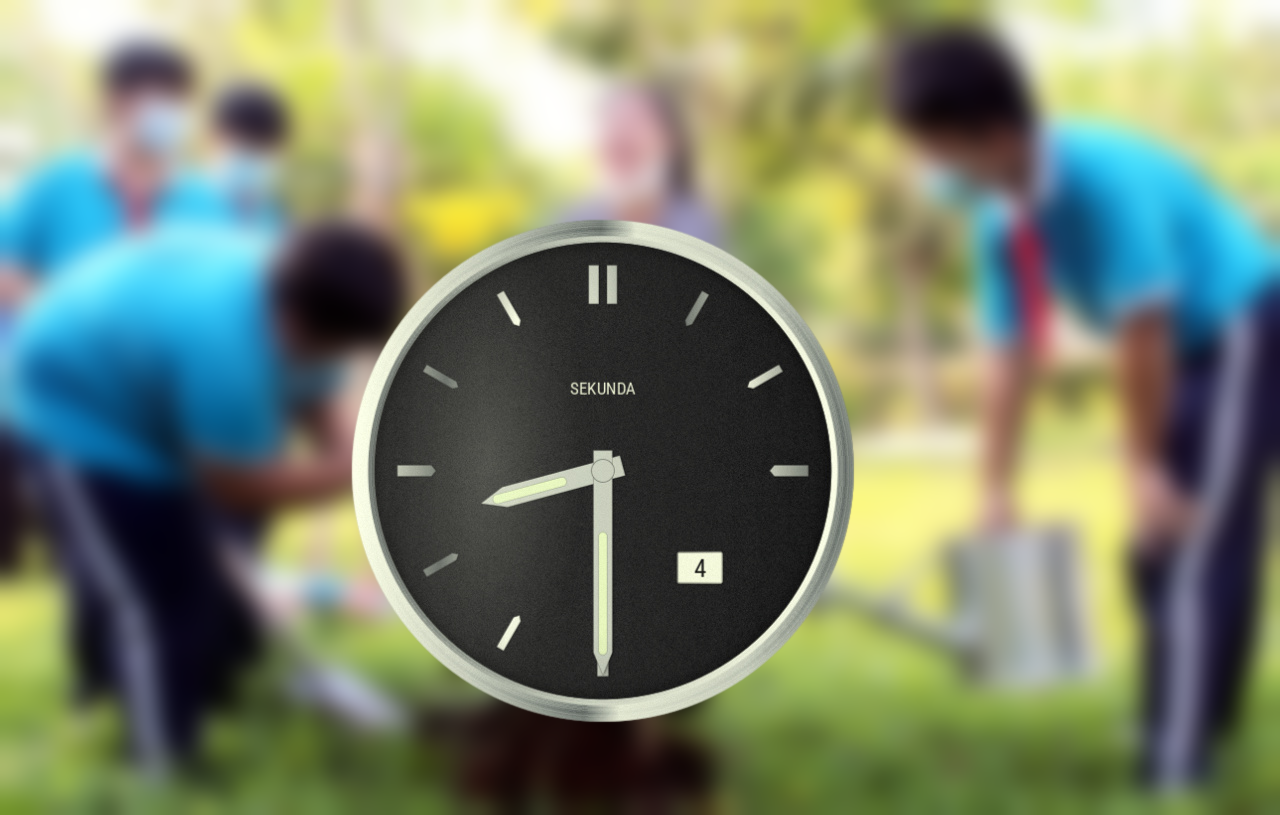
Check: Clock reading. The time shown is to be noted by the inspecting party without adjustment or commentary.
8:30
